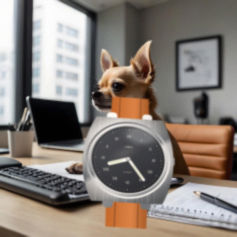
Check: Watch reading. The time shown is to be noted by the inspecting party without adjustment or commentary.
8:24
